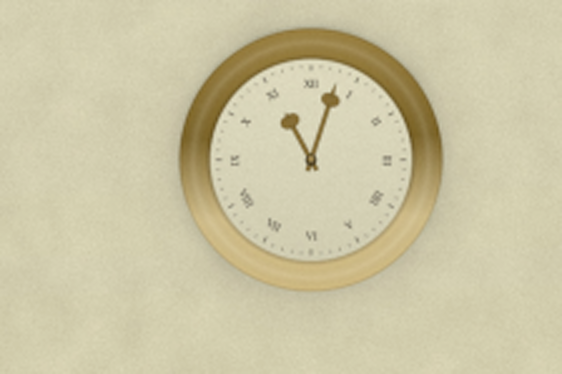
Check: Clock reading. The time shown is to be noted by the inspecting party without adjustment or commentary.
11:03
